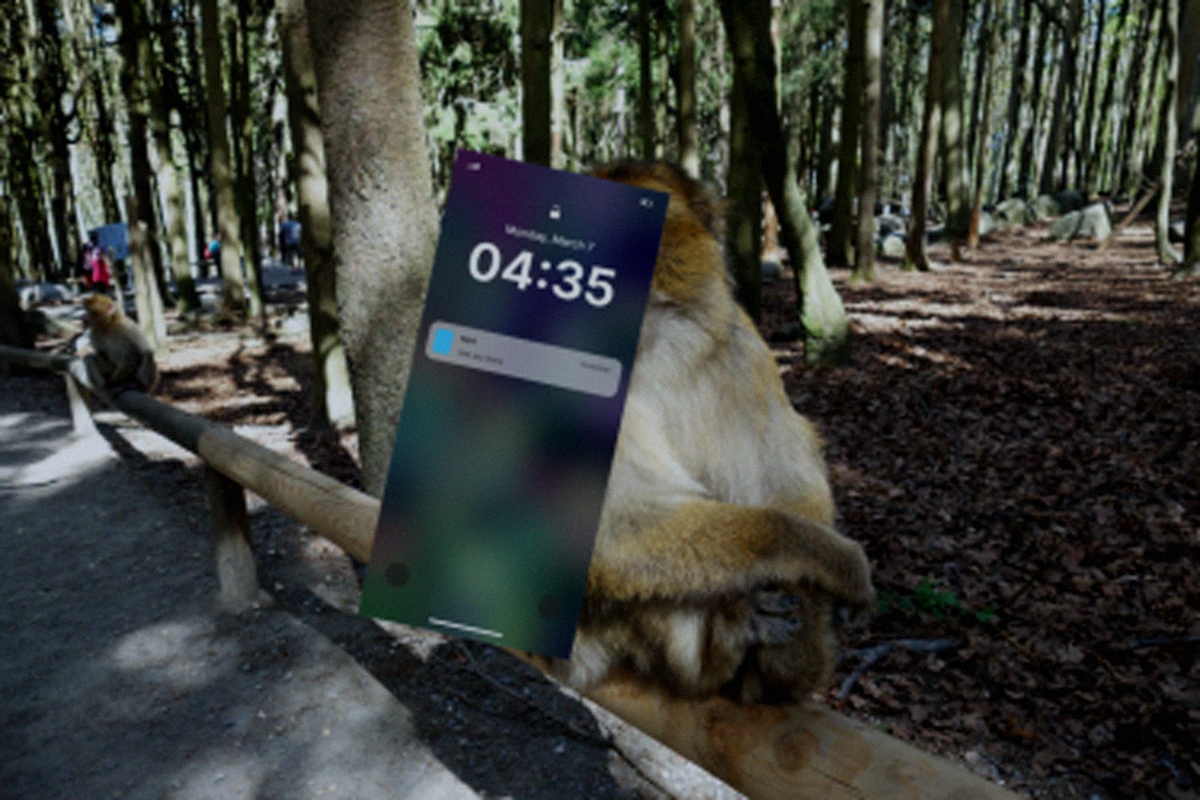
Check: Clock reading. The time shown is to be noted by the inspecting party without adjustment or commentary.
4:35
